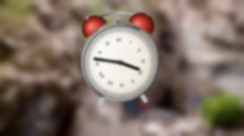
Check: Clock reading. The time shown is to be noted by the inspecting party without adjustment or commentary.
3:47
